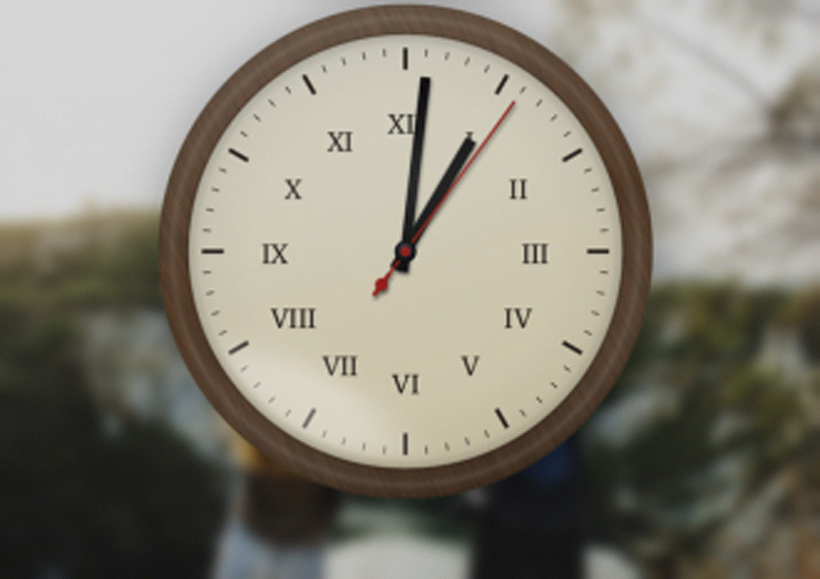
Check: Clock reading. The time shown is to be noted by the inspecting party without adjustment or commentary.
1:01:06
